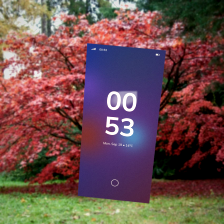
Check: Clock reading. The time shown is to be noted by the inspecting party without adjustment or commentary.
0:53
